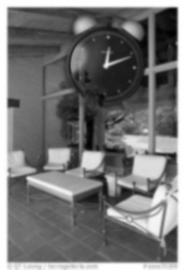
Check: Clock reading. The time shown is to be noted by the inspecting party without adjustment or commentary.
12:11
